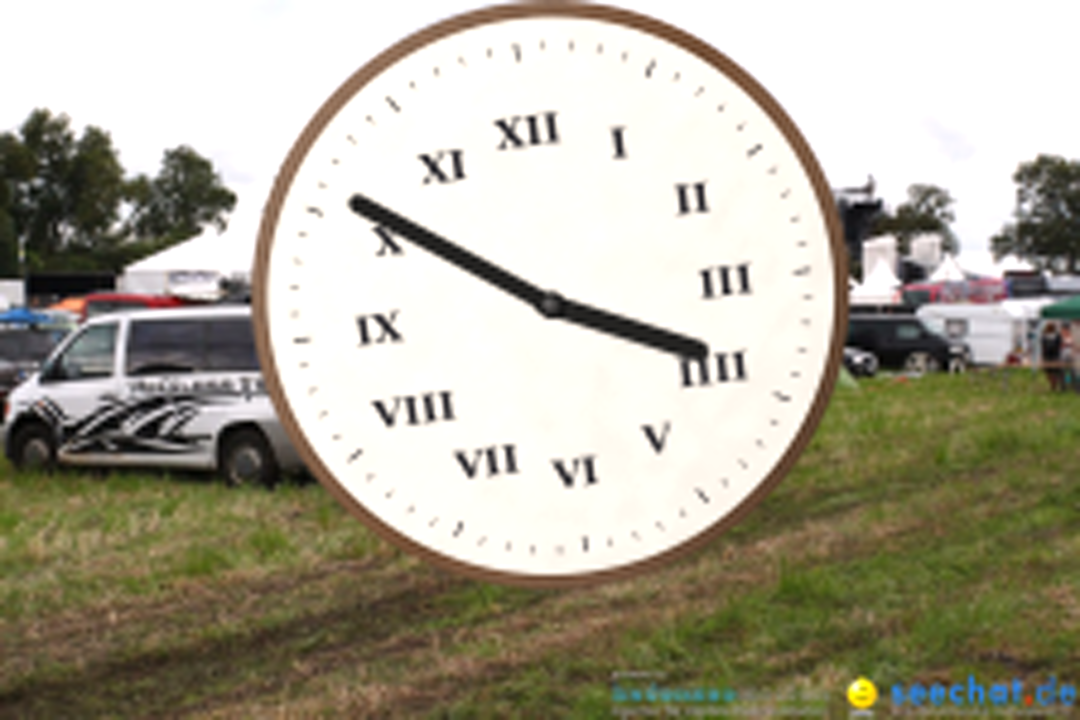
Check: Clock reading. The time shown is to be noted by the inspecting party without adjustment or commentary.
3:51
